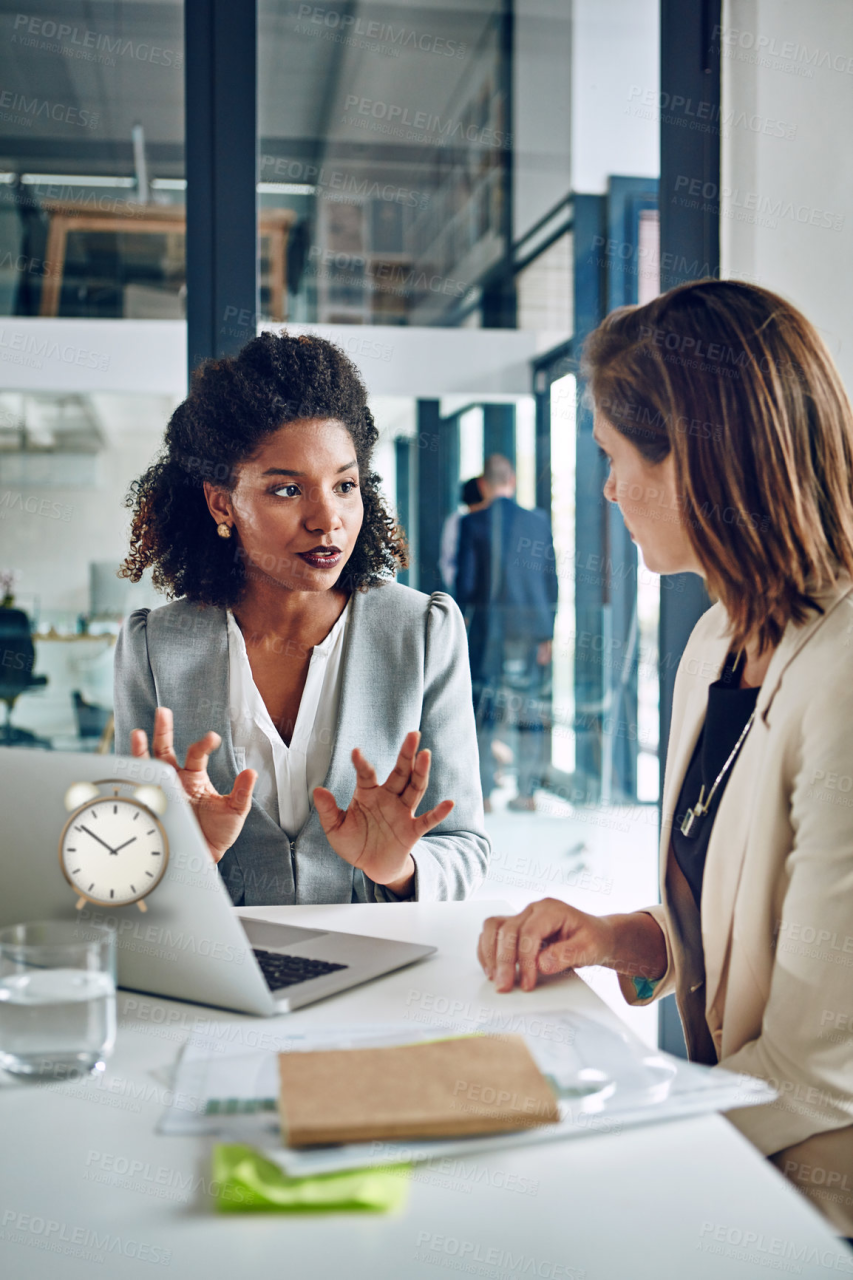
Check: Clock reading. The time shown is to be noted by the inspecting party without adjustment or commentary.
1:51
